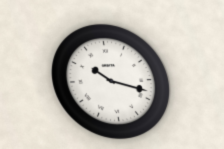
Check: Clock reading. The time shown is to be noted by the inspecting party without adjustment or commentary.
10:18
